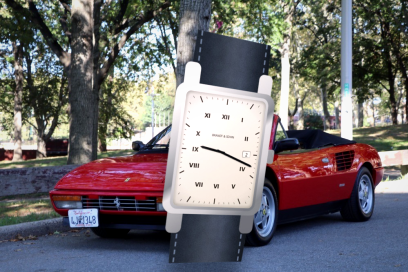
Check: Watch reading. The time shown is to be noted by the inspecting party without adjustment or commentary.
9:18
